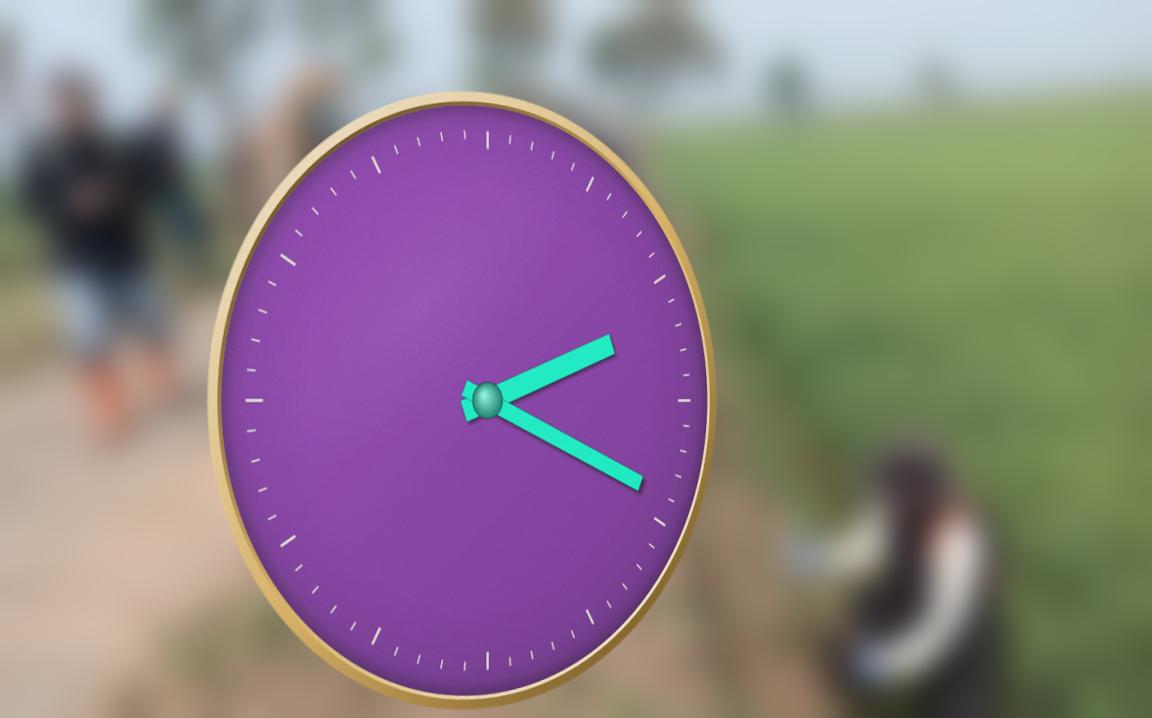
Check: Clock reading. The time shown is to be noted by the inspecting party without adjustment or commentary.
2:19
